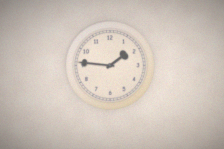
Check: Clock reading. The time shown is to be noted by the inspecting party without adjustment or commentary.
1:46
